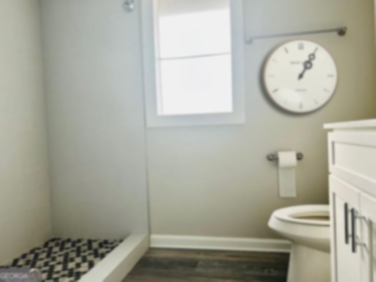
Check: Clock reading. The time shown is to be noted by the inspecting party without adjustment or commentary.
1:05
